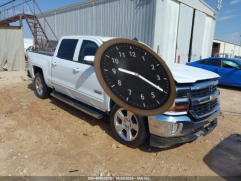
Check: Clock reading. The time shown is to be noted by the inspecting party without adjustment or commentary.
9:20
